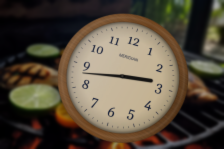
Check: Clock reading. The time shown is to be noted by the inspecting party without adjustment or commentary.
2:43
